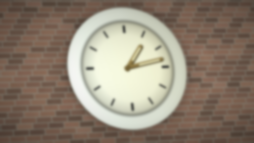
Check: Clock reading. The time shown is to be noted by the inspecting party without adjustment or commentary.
1:13
